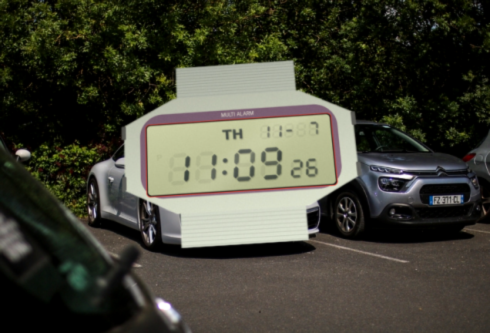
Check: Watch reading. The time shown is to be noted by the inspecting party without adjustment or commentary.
11:09:26
